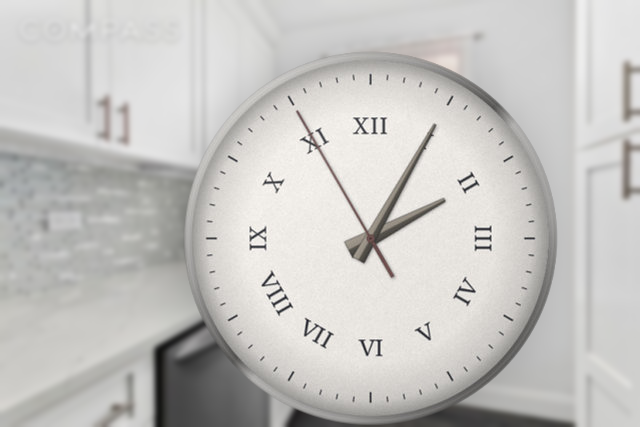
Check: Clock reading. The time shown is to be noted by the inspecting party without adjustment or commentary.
2:04:55
